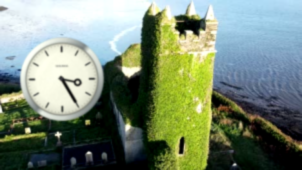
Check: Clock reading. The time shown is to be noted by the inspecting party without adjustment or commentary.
3:25
